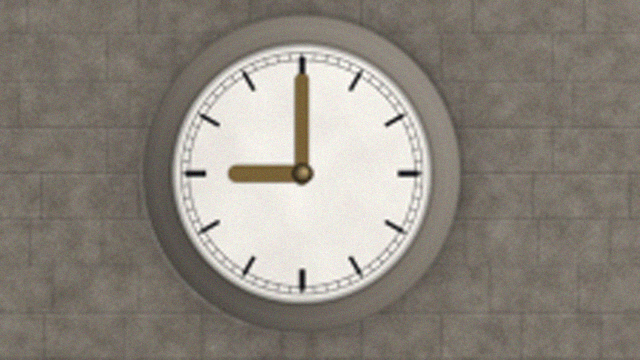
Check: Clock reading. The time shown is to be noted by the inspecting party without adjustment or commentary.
9:00
